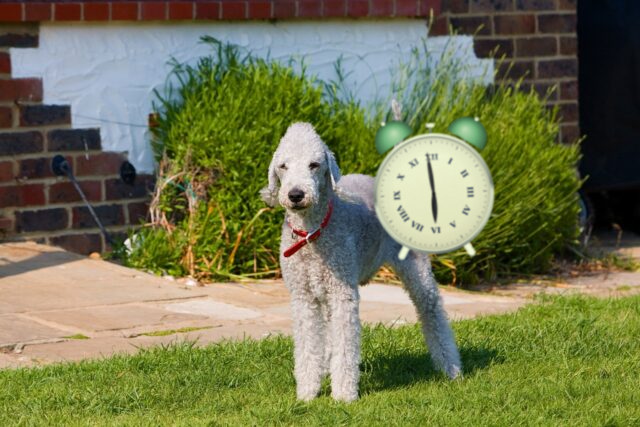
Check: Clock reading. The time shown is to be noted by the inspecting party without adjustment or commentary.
5:59
